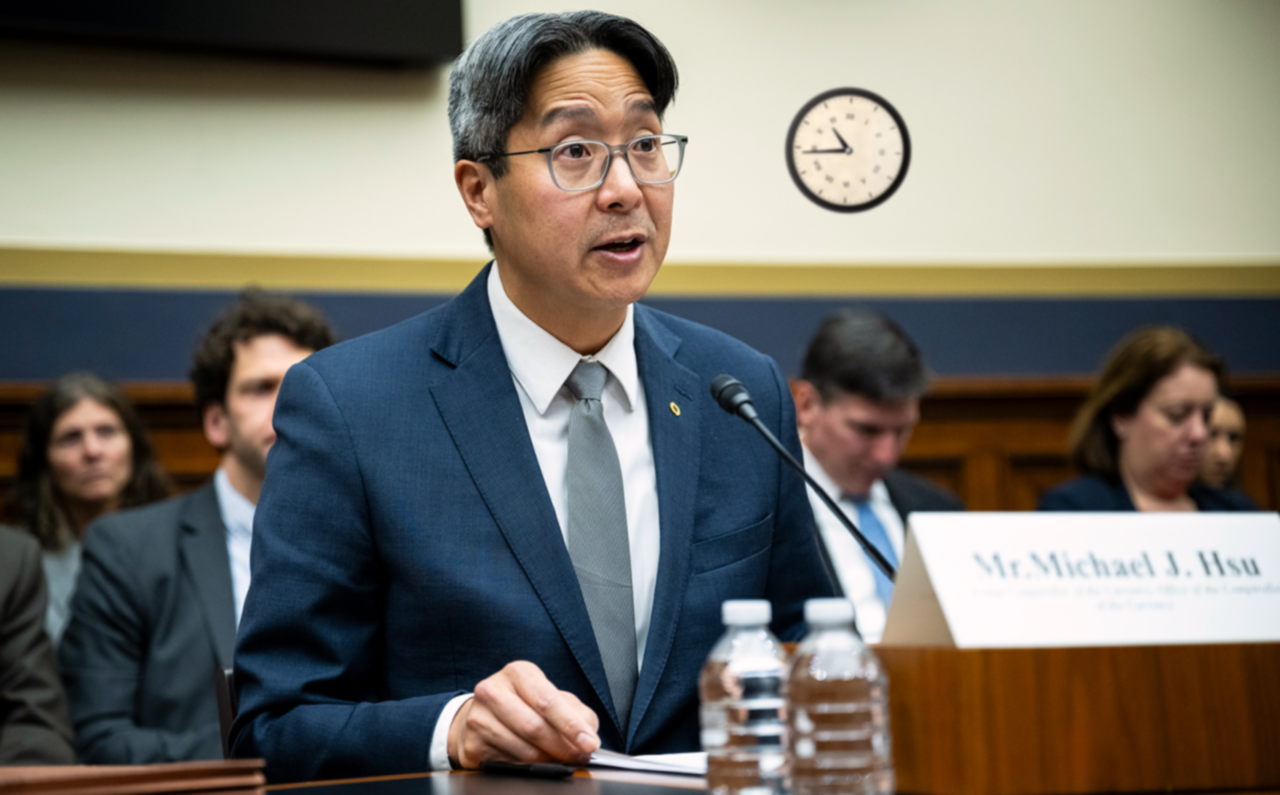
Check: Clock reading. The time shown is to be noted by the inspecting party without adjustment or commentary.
10:44
